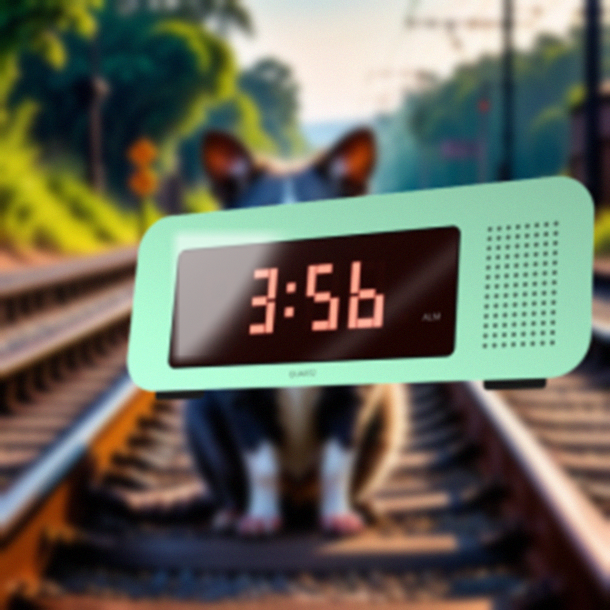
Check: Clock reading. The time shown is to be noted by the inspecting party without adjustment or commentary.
3:56
